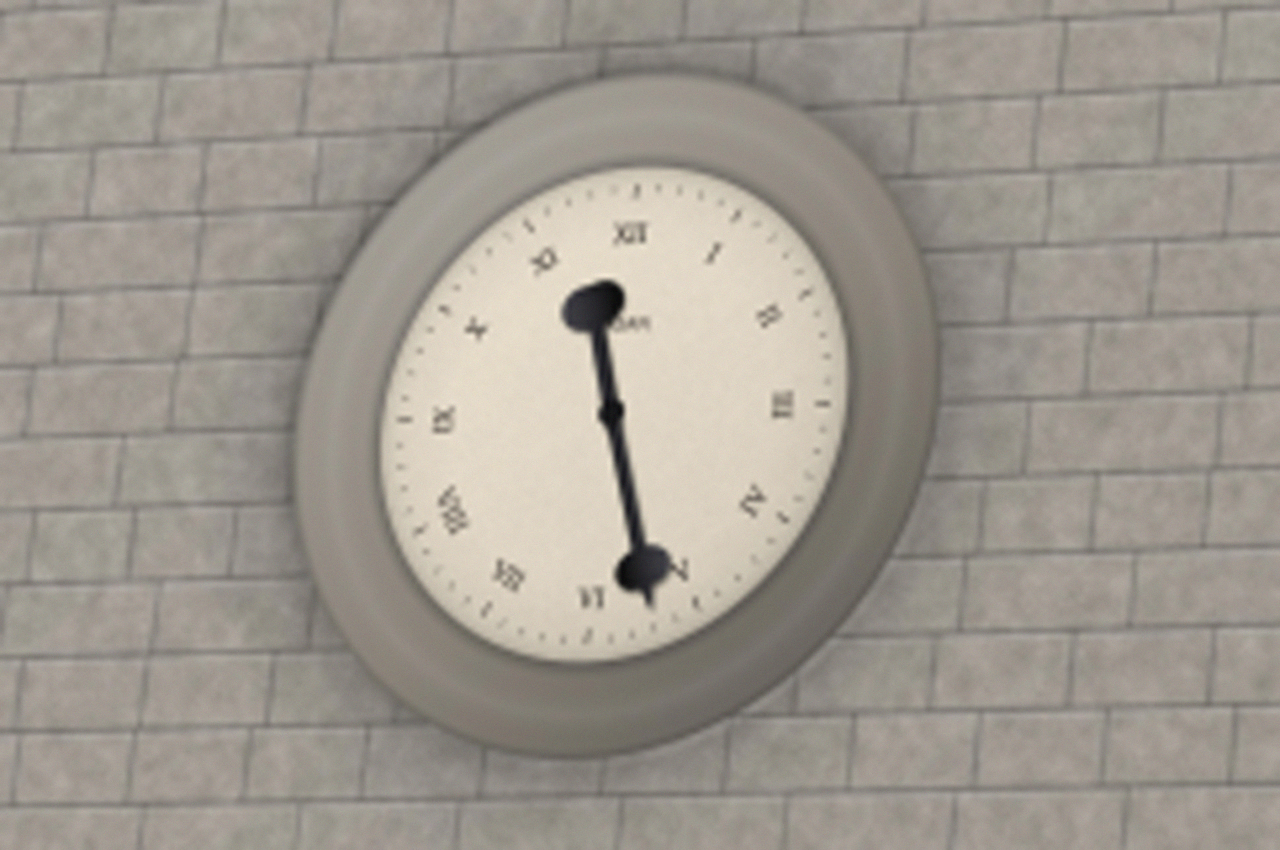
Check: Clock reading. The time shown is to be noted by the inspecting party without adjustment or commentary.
11:27
